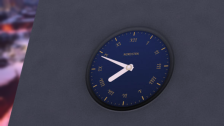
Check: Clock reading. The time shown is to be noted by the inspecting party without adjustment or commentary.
7:49
